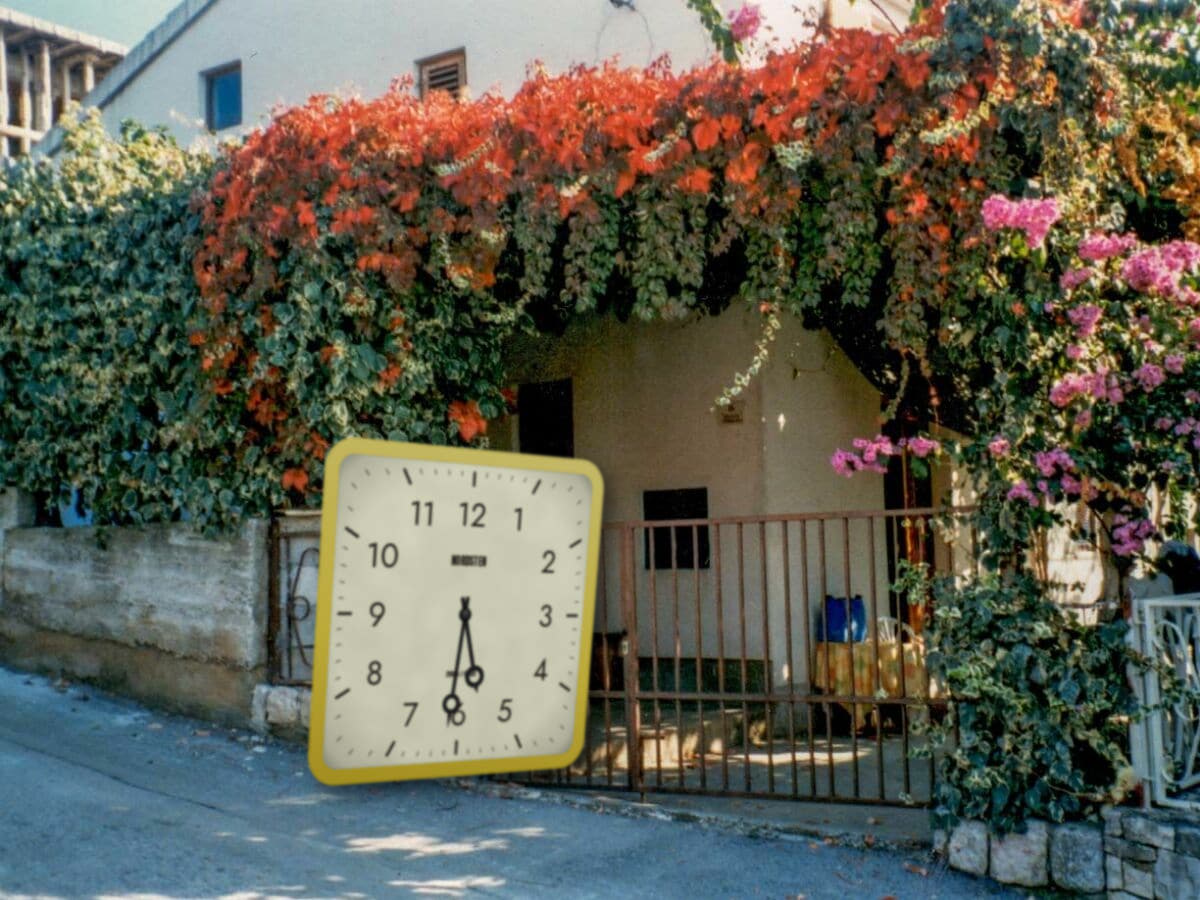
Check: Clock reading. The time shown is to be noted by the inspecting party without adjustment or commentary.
5:31
